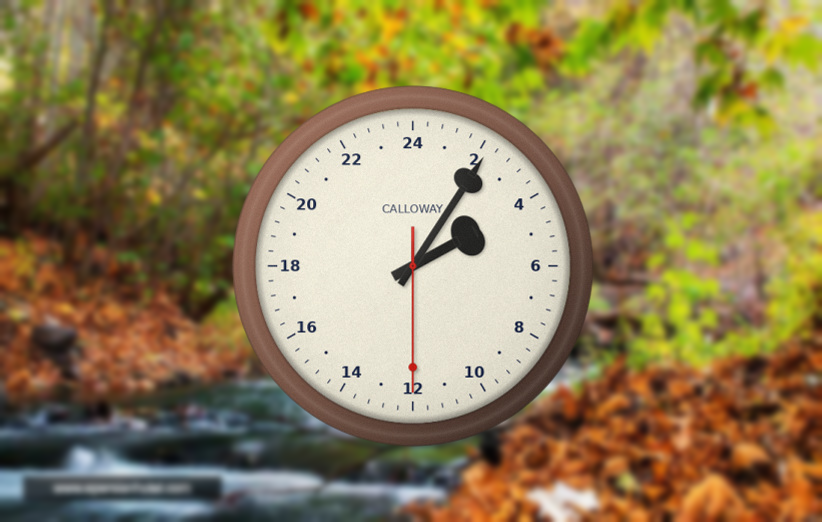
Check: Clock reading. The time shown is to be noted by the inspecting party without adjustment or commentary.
4:05:30
